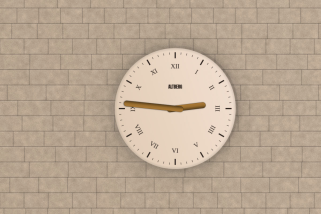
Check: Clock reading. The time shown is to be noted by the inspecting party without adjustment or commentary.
2:46
